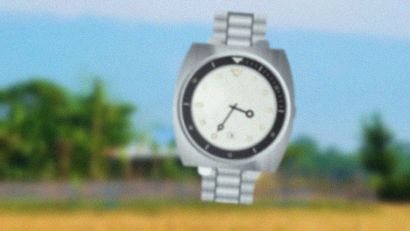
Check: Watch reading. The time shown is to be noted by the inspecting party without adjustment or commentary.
3:35
